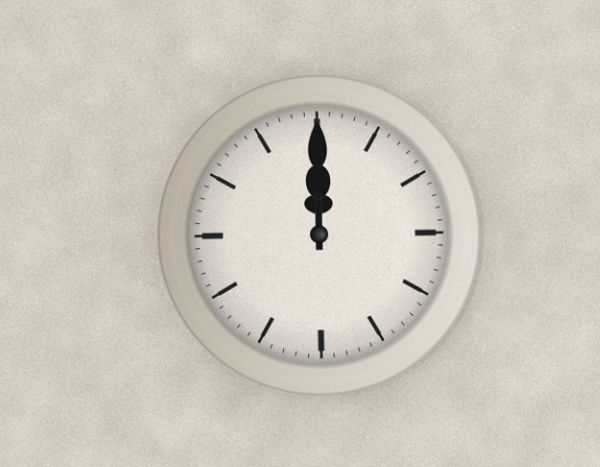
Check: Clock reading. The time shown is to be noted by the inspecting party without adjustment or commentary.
12:00
